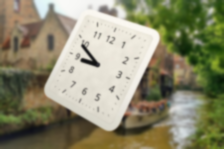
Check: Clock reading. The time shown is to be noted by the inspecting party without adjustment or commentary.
8:49
